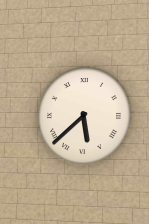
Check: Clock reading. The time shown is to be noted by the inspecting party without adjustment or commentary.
5:38
